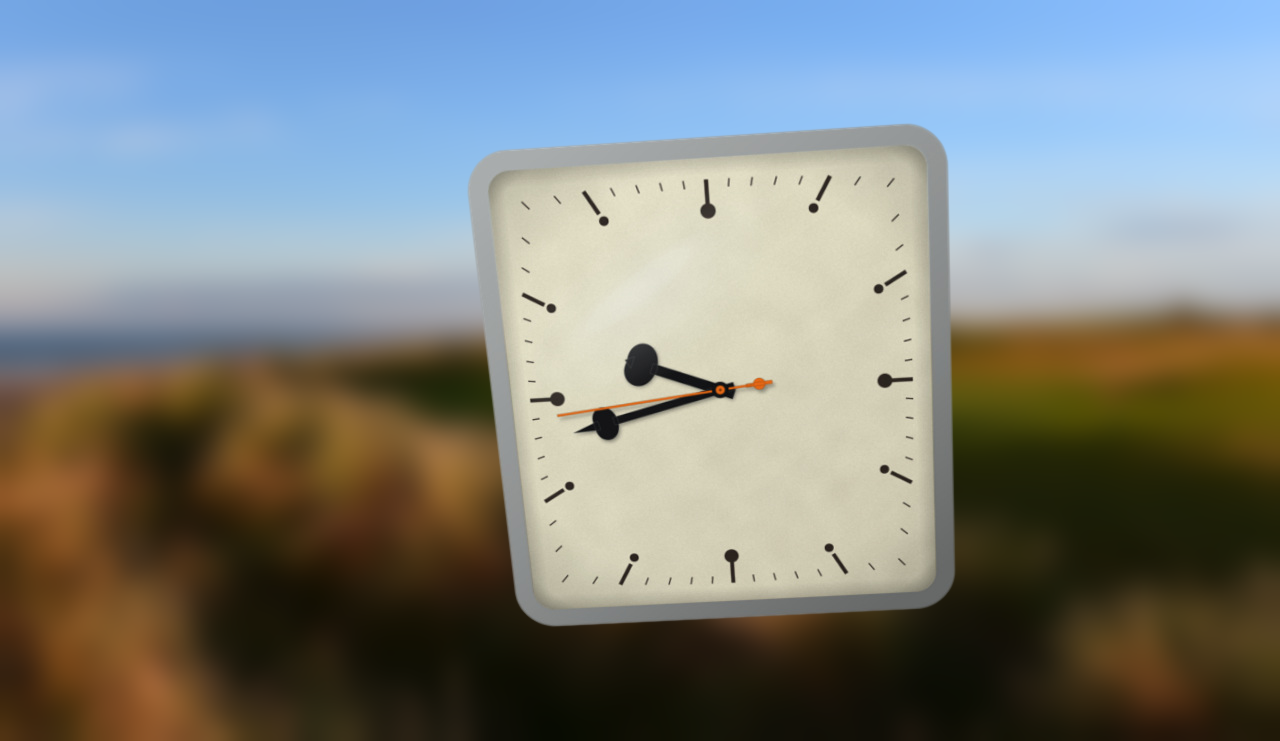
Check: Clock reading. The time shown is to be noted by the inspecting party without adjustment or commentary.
9:42:44
